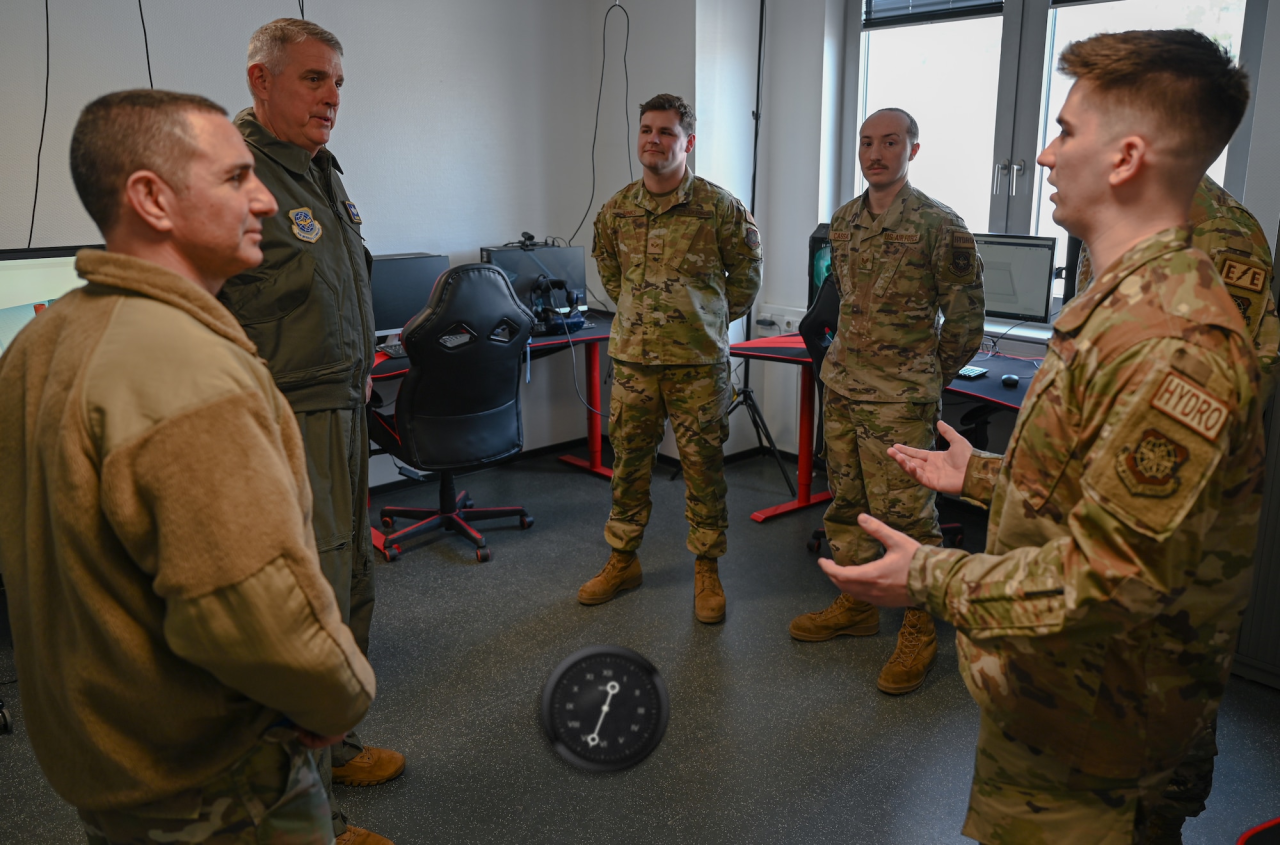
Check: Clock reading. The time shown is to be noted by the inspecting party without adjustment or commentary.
12:33
